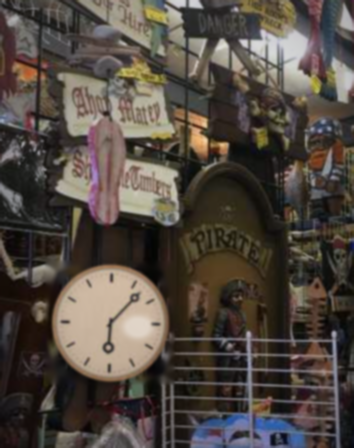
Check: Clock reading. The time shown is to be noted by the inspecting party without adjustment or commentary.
6:07
